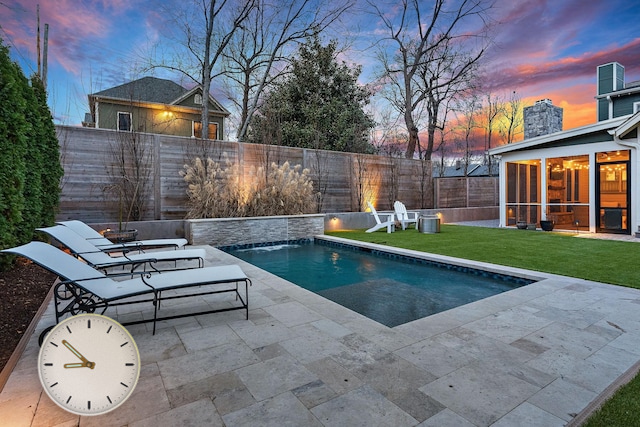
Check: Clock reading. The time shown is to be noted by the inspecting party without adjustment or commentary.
8:52
